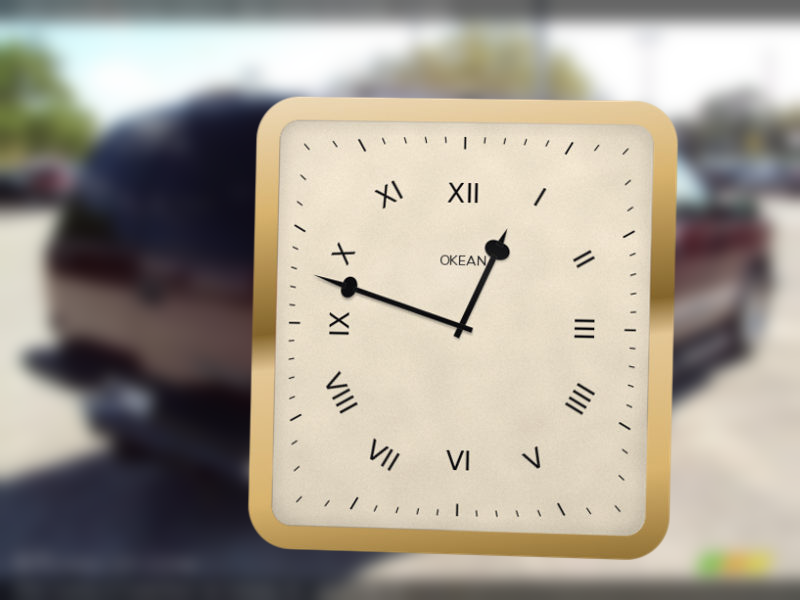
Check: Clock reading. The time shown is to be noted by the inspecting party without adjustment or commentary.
12:48
